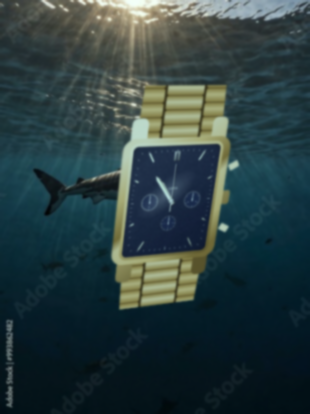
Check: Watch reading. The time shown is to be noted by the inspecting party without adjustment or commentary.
10:54
